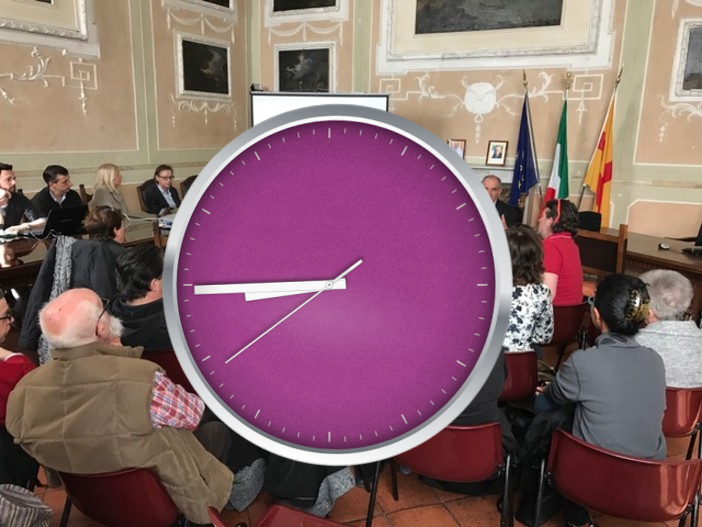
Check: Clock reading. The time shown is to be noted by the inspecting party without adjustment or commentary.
8:44:39
